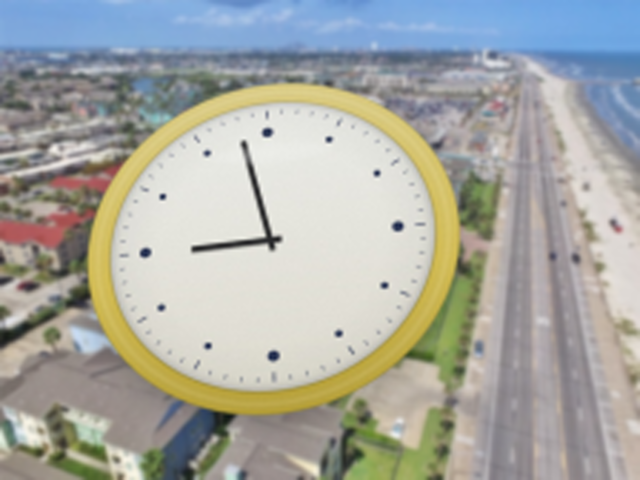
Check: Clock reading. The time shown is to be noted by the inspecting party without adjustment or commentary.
8:58
